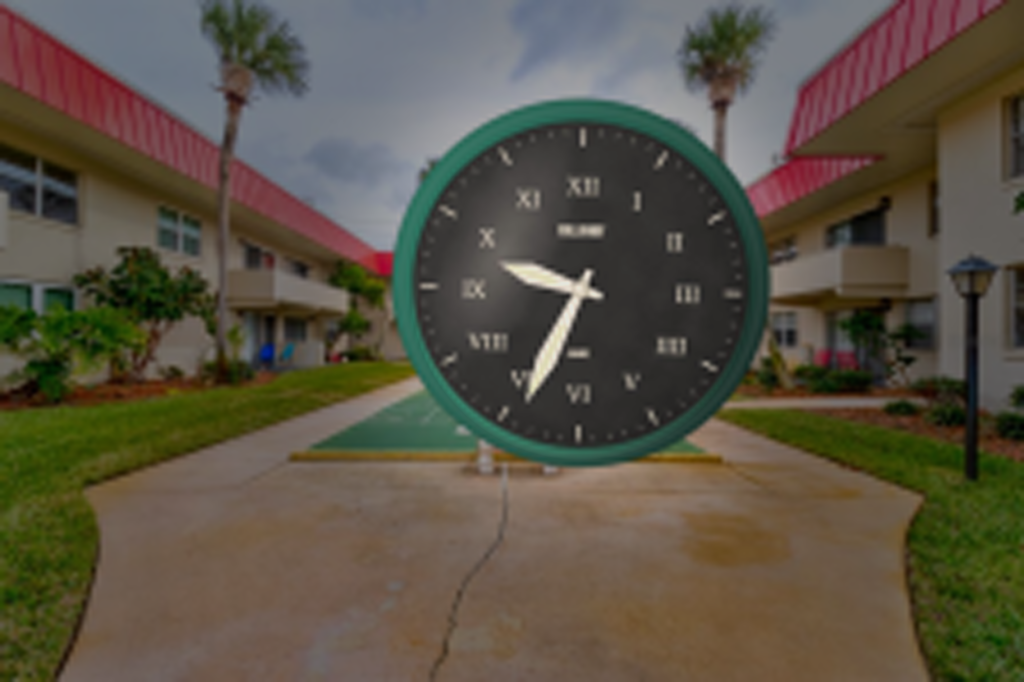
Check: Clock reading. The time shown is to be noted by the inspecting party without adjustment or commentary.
9:34
